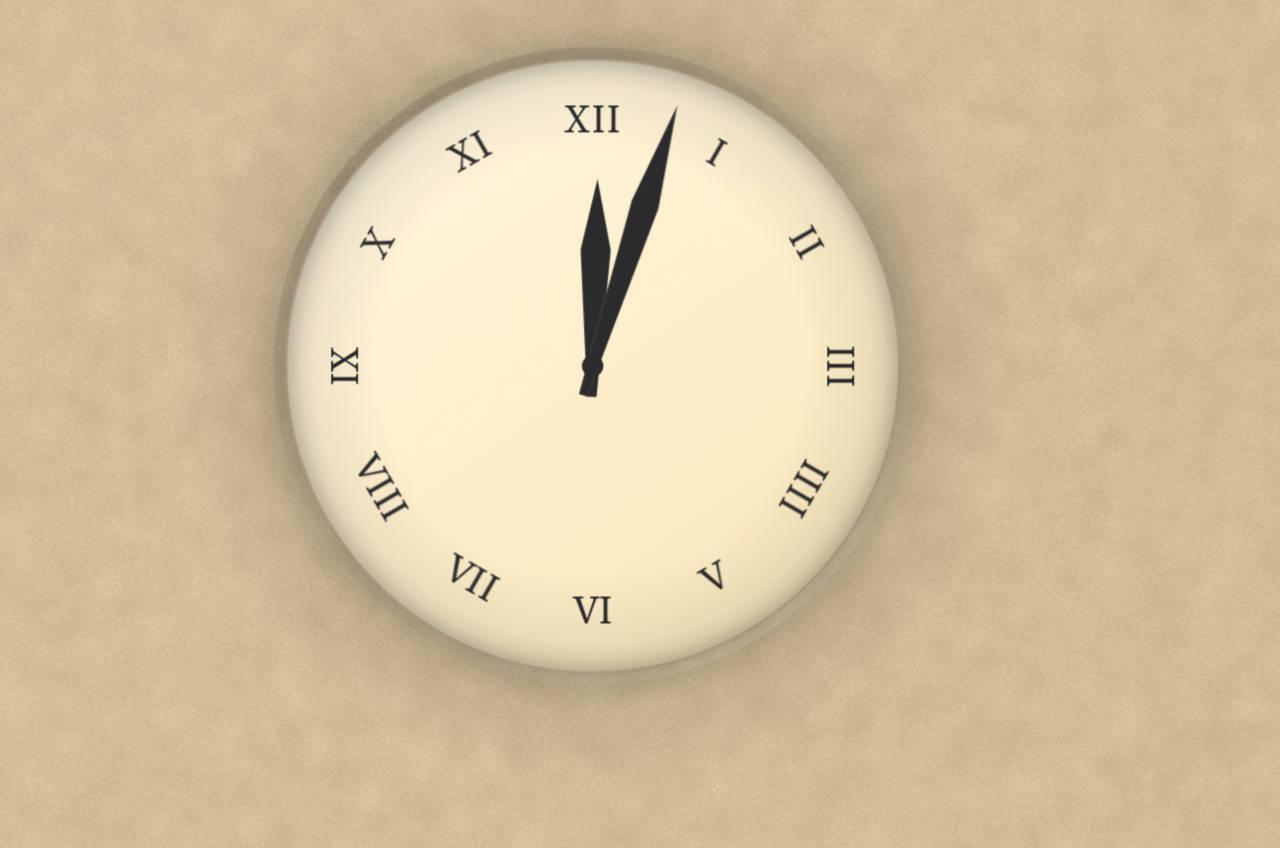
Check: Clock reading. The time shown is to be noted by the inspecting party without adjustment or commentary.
12:03
